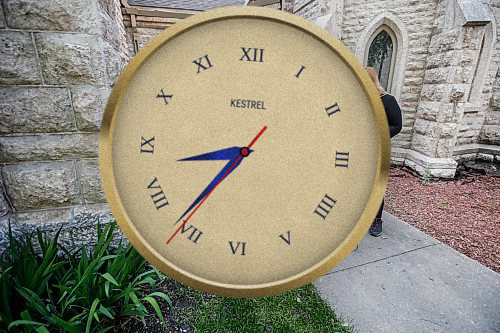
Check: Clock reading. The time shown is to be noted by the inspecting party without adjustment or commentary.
8:36:36
